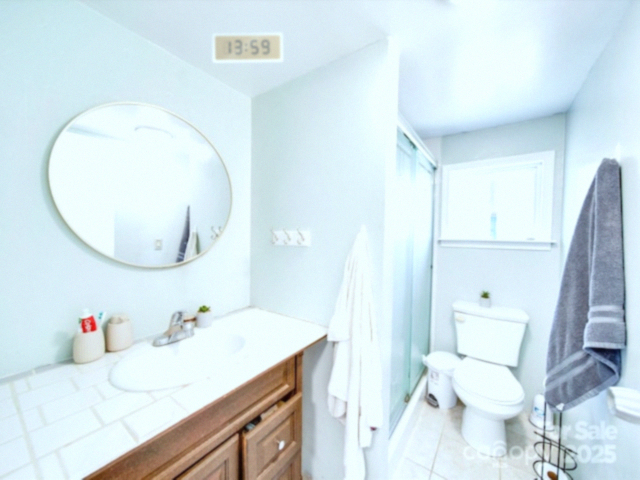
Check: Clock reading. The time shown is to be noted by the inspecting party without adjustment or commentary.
13:59
